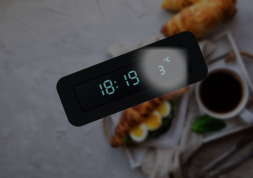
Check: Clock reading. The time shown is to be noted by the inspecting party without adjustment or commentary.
18:19
